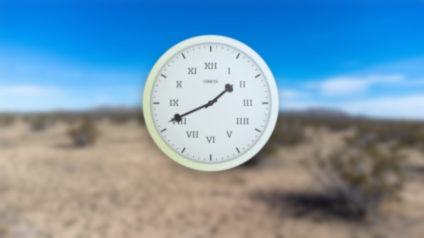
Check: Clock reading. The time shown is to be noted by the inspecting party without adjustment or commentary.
1:41
